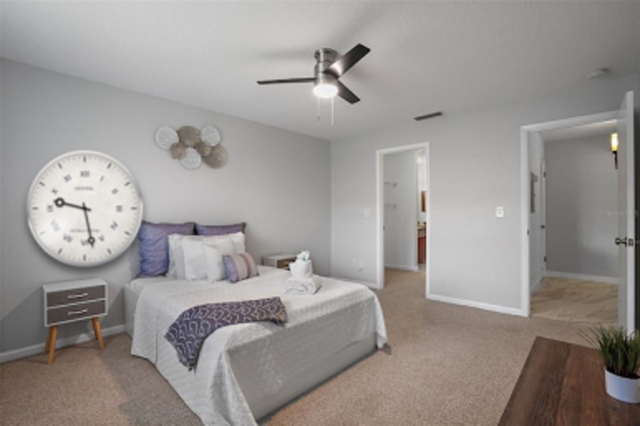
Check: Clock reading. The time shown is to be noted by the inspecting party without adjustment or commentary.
9:28
